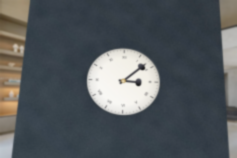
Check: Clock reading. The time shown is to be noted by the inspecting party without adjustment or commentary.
3:08
